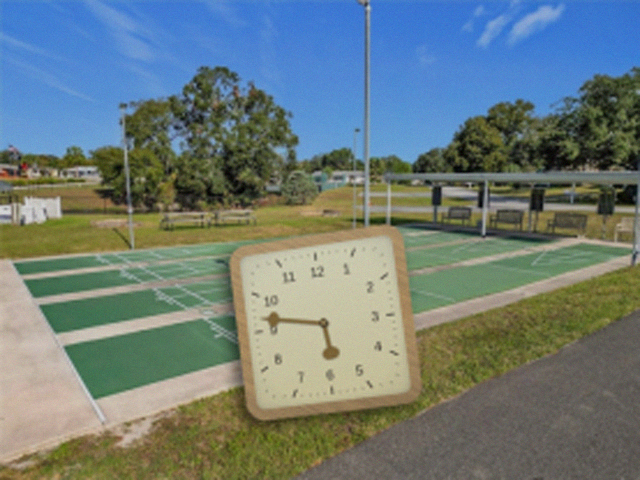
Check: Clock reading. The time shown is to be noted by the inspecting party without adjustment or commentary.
5:47
